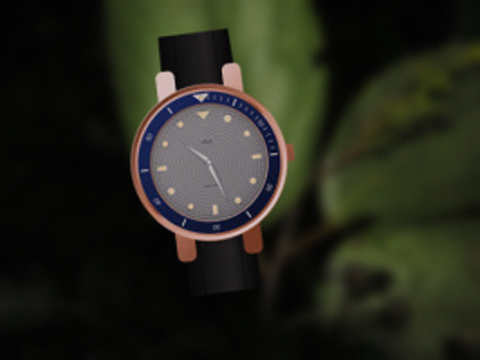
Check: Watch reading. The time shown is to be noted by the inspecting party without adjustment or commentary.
10:27
